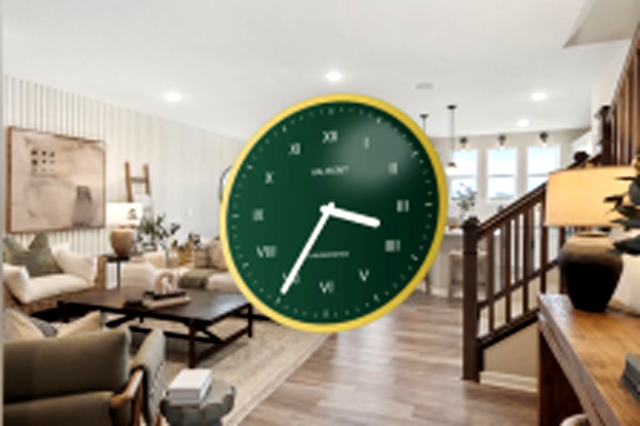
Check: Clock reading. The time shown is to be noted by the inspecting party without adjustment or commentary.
3:35
